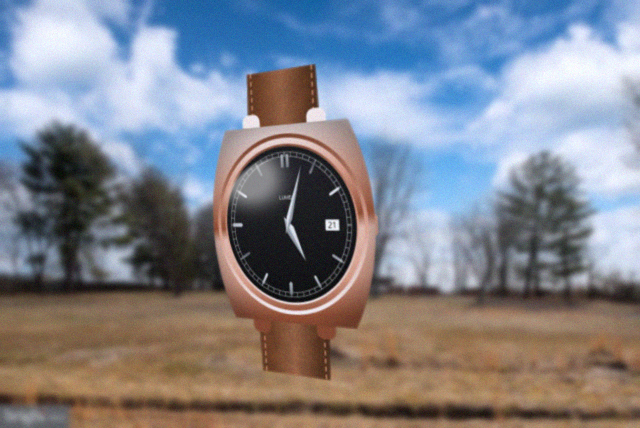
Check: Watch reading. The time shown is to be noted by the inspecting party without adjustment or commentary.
5:03
